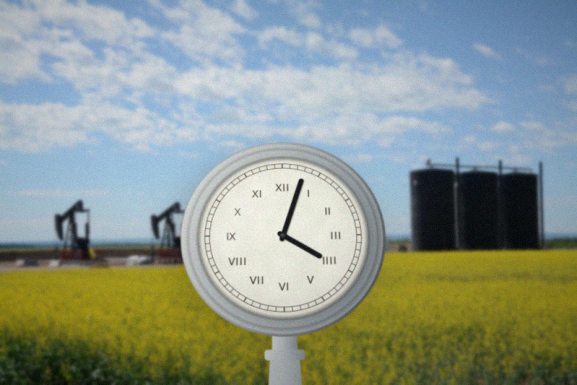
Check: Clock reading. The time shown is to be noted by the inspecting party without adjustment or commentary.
4:03
